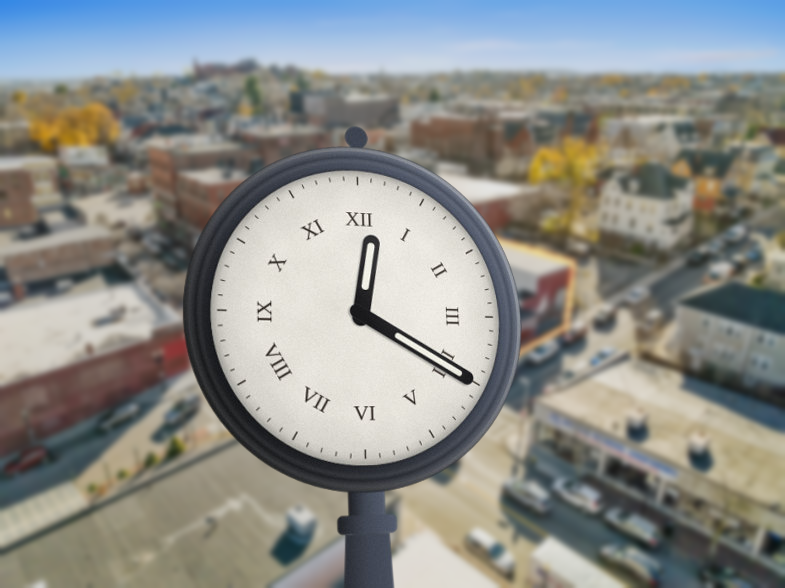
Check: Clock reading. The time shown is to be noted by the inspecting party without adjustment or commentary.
12:20
